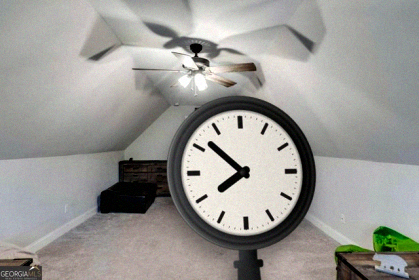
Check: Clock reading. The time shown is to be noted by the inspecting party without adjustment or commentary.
7:52
